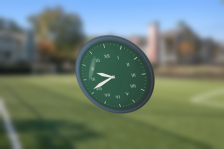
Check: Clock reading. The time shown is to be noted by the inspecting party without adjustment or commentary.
9:41
